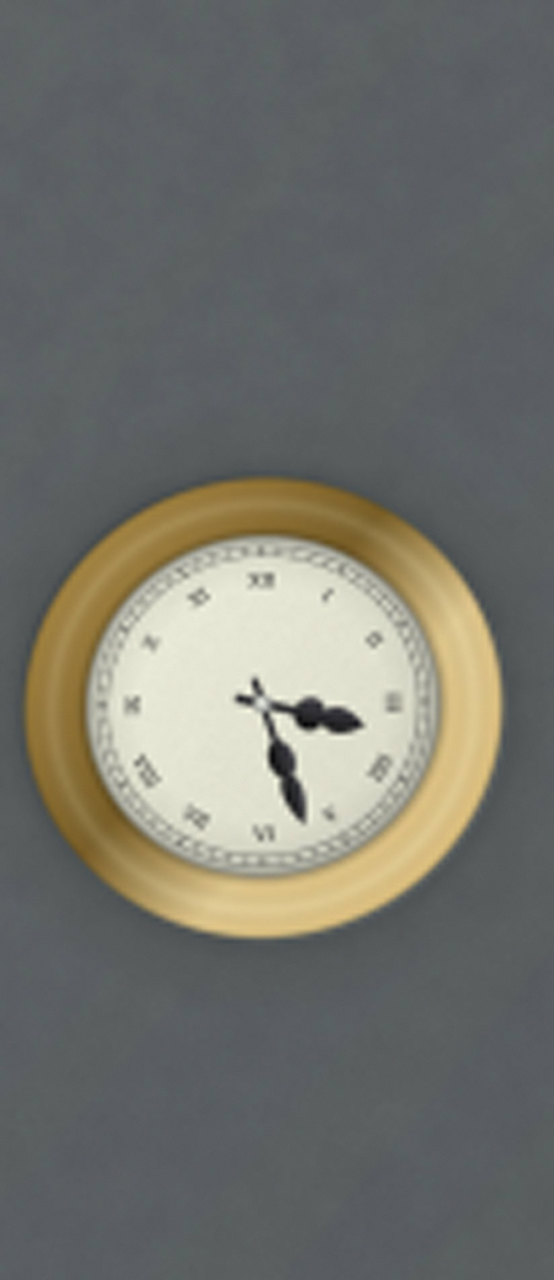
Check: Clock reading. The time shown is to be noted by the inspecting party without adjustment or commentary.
3:27
